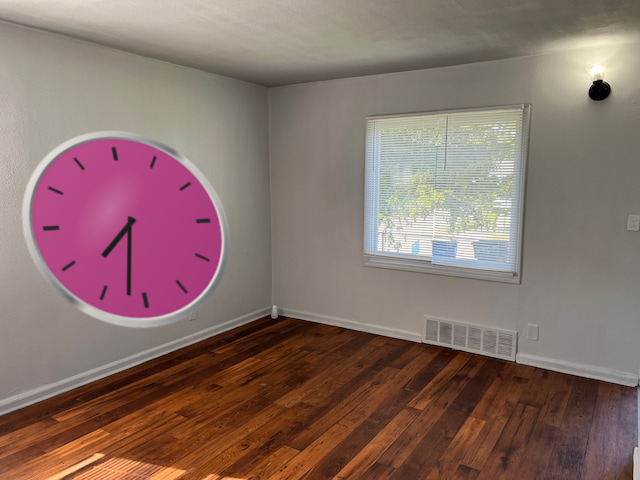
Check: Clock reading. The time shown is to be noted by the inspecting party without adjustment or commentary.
7:32
